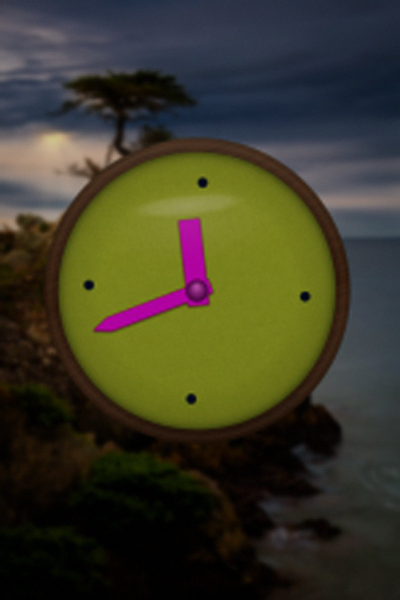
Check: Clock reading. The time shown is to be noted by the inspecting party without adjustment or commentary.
11:41
